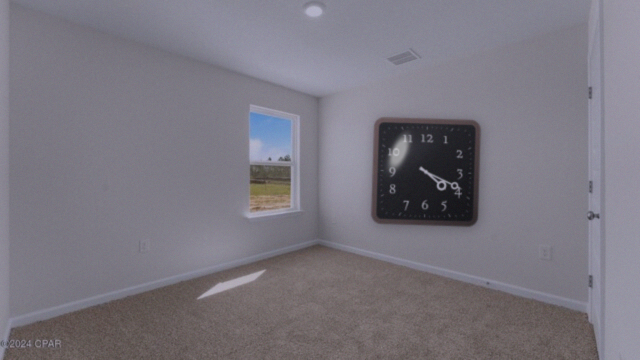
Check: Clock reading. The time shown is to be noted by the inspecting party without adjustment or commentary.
4:19
